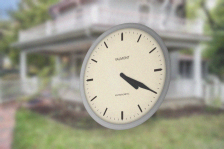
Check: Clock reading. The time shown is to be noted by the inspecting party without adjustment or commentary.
4:20
